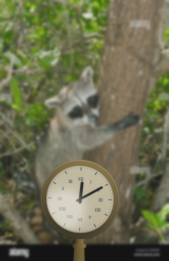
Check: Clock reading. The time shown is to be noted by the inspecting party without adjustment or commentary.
12:10
